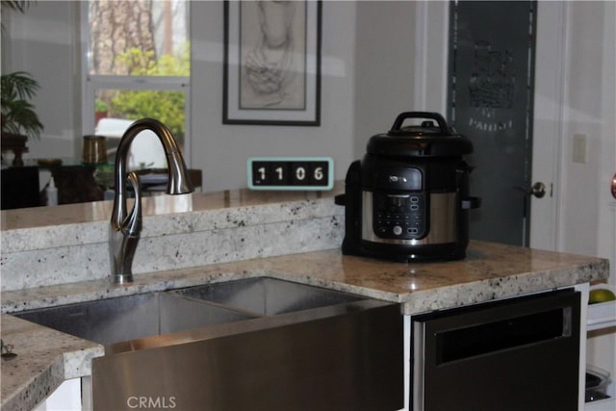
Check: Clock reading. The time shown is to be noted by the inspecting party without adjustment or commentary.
11:06
